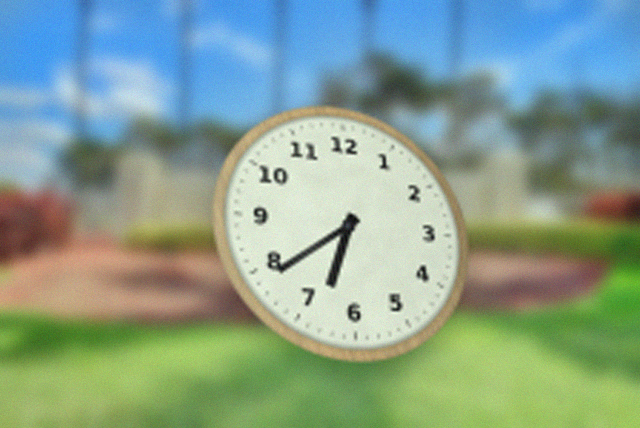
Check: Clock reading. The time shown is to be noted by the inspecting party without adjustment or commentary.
6:39
